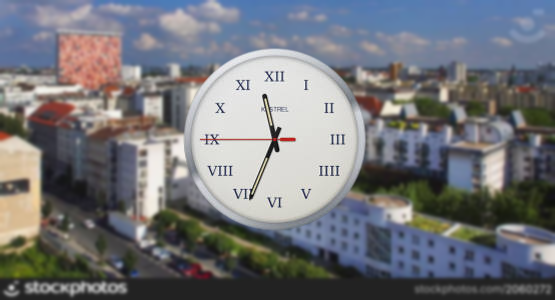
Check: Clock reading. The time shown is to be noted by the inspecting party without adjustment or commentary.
11:33:45
